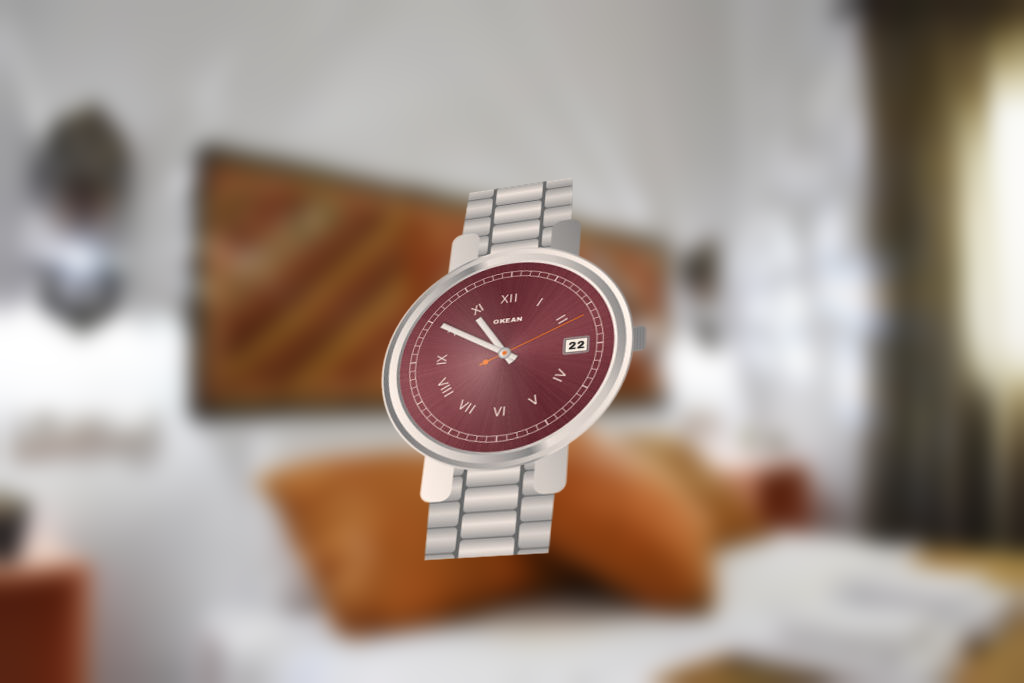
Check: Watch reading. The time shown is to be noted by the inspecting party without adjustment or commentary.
10:50:11
